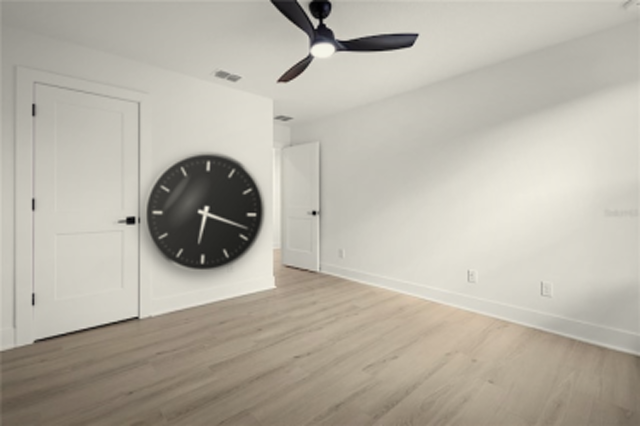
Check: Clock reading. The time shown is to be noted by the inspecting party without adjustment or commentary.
6:18
